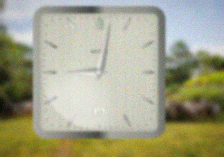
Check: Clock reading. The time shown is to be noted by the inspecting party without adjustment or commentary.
9:02
